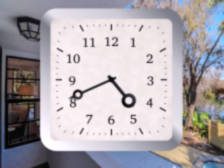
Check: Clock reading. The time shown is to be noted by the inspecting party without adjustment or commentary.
4:41
